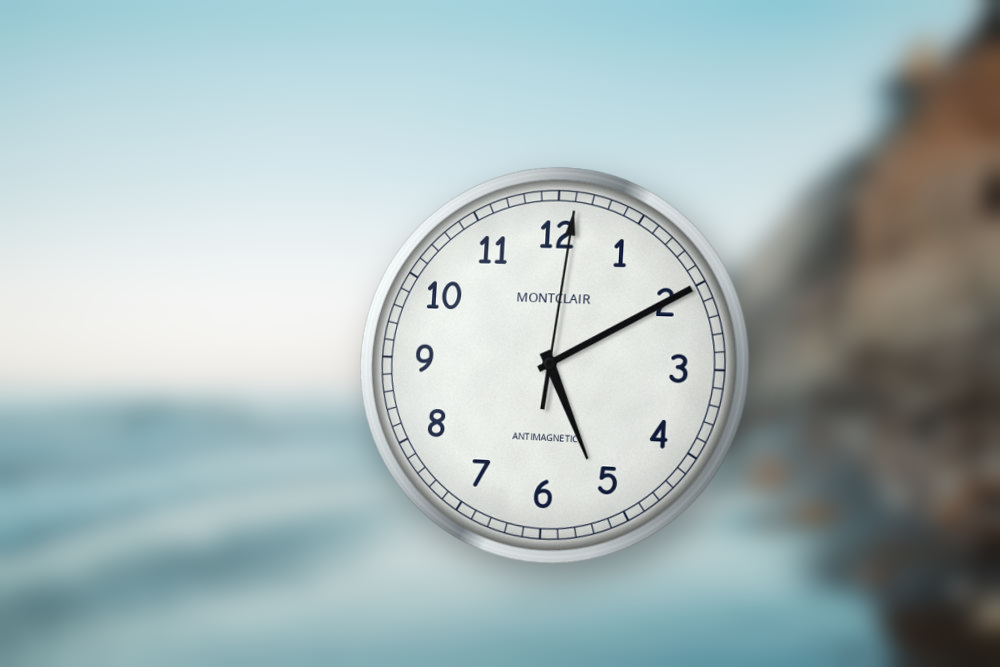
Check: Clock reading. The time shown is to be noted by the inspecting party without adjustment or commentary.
5:10:01
